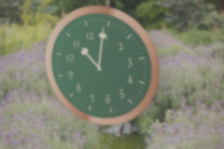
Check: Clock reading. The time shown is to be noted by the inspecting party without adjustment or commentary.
11:04
